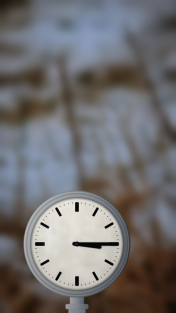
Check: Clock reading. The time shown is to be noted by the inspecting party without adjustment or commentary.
3:15
